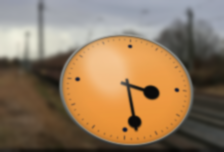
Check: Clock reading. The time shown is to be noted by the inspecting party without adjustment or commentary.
3:28
